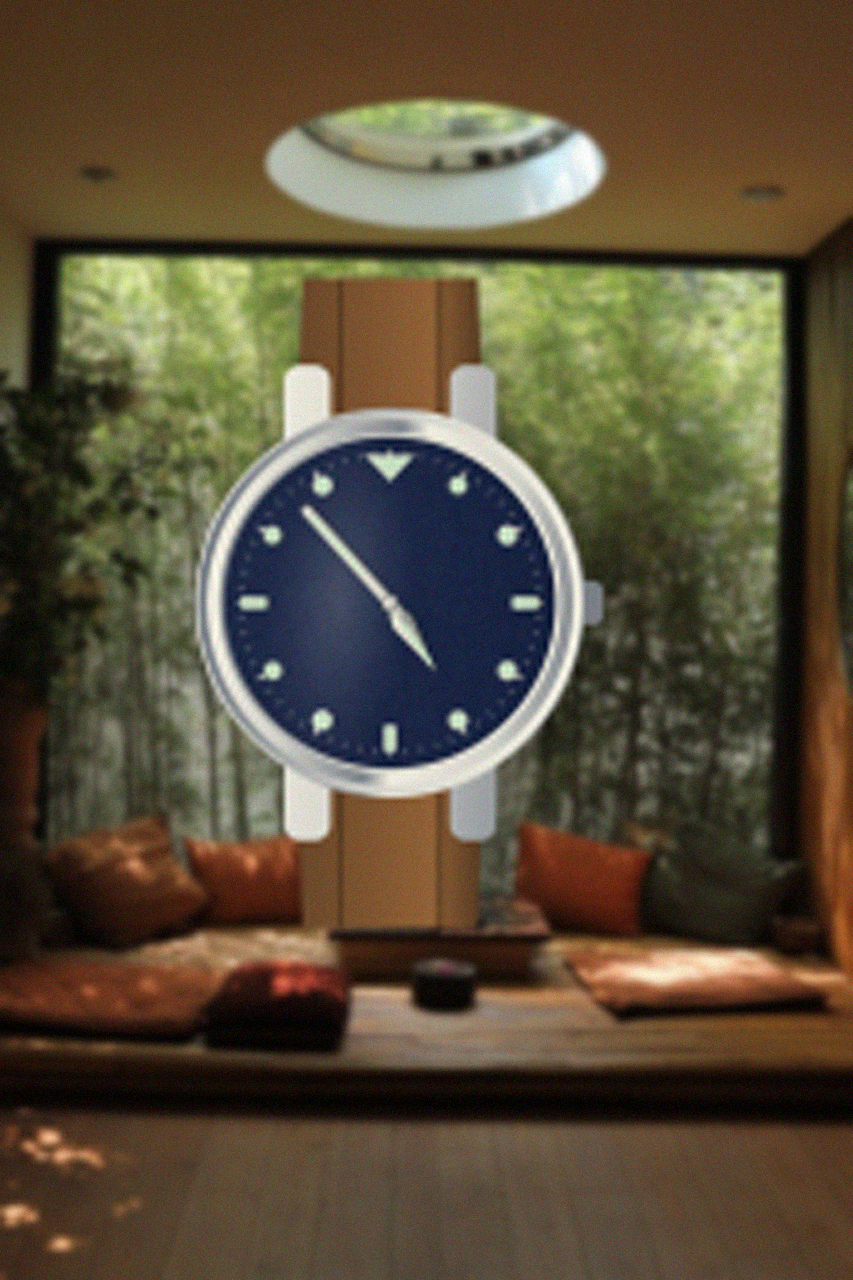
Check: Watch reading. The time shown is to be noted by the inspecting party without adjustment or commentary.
4:53
